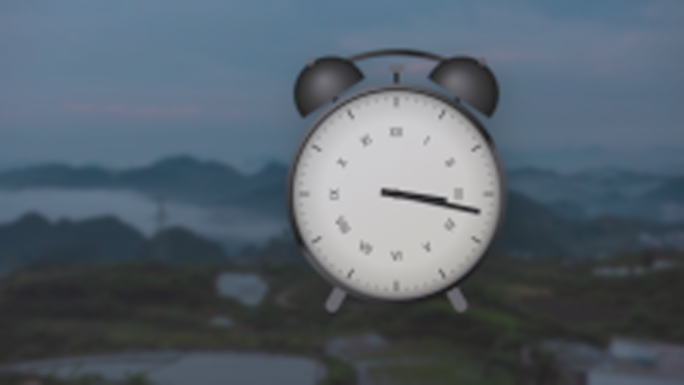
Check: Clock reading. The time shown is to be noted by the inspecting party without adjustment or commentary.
3:17
